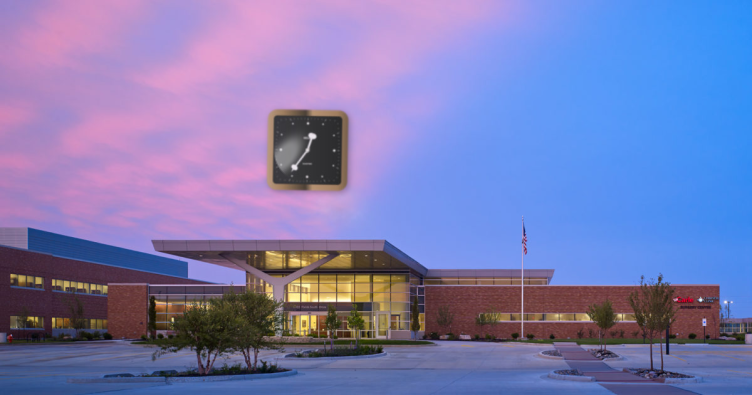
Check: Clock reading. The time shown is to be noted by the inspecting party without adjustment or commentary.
12:36
